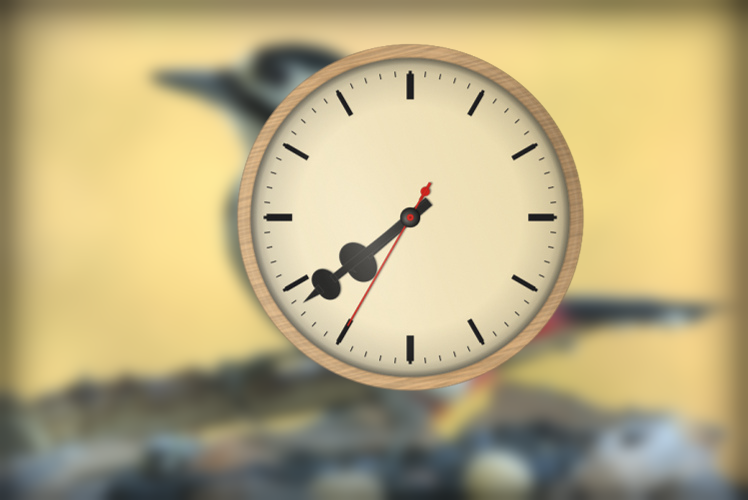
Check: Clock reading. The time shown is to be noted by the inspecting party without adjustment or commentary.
7:38:35
